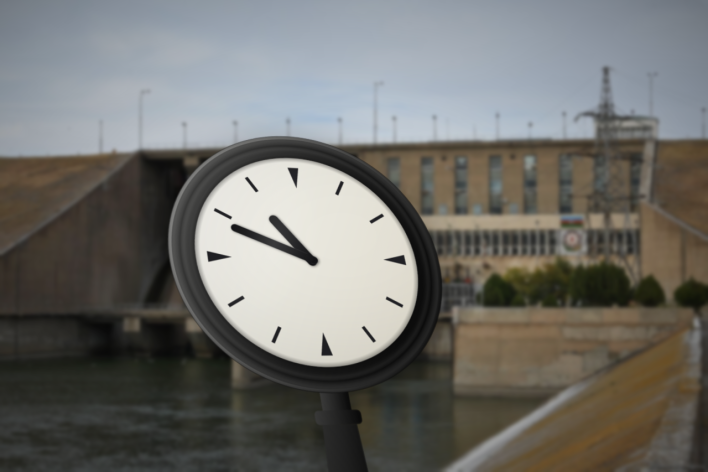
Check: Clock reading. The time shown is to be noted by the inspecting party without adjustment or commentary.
10:49
